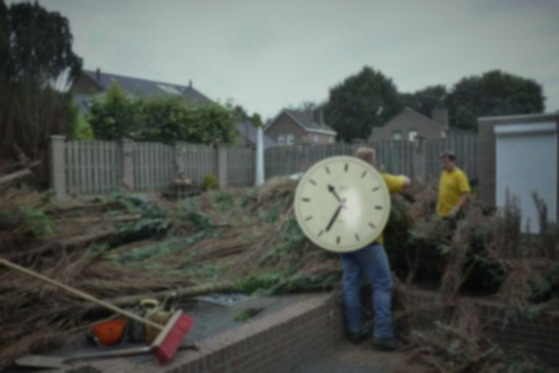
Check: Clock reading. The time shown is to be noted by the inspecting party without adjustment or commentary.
10:34
